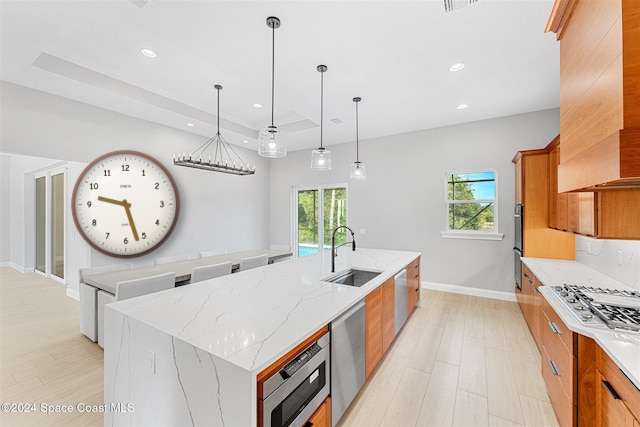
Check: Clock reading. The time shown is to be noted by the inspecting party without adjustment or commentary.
9:27
